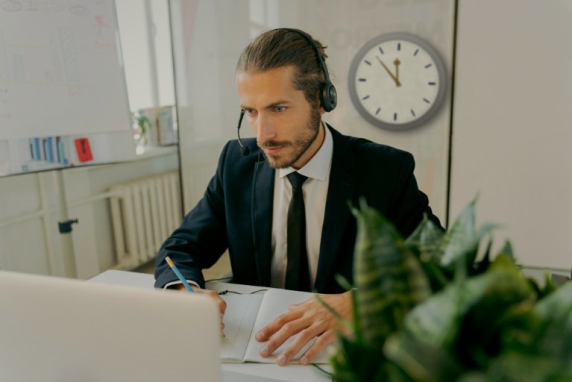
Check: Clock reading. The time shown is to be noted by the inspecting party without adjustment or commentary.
11:53
